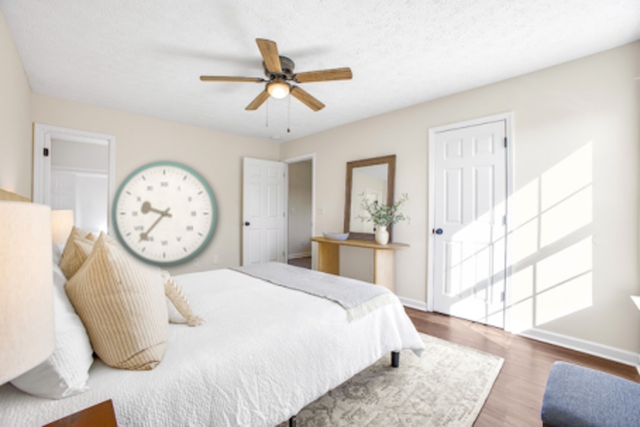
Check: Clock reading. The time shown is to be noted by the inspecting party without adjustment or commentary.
9:37
